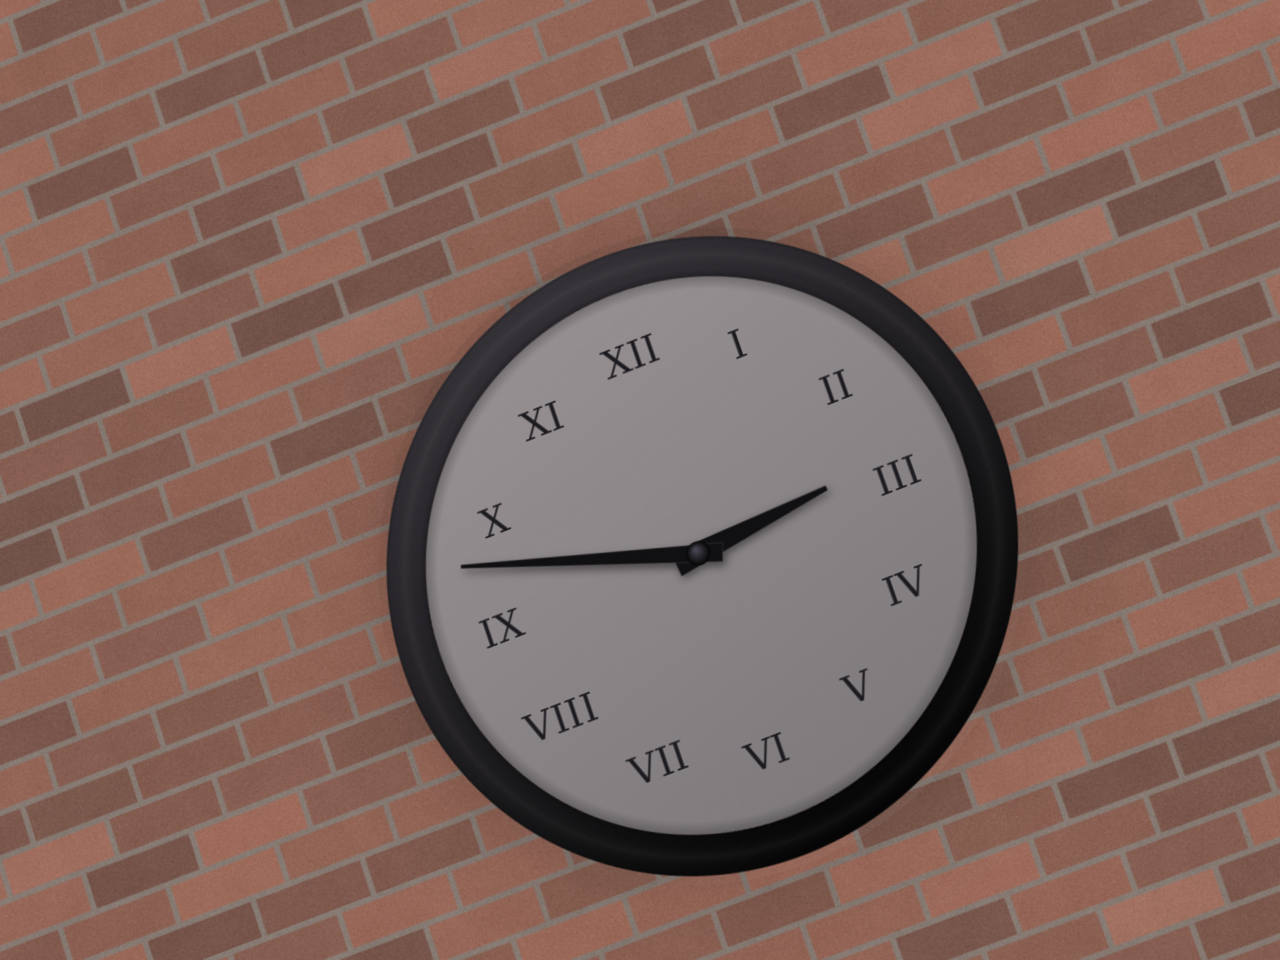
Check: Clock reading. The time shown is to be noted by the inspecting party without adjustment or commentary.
2:48
